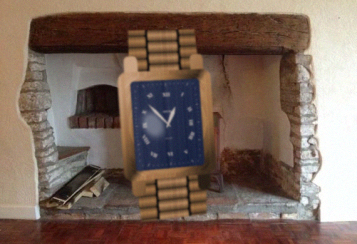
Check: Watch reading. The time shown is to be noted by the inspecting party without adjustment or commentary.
12:53
